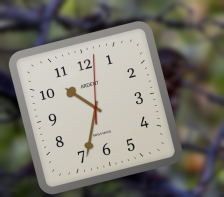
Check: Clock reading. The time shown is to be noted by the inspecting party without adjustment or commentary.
10:34:02
